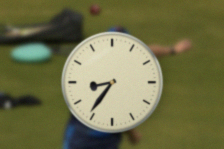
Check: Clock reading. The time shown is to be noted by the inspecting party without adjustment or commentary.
8:36
